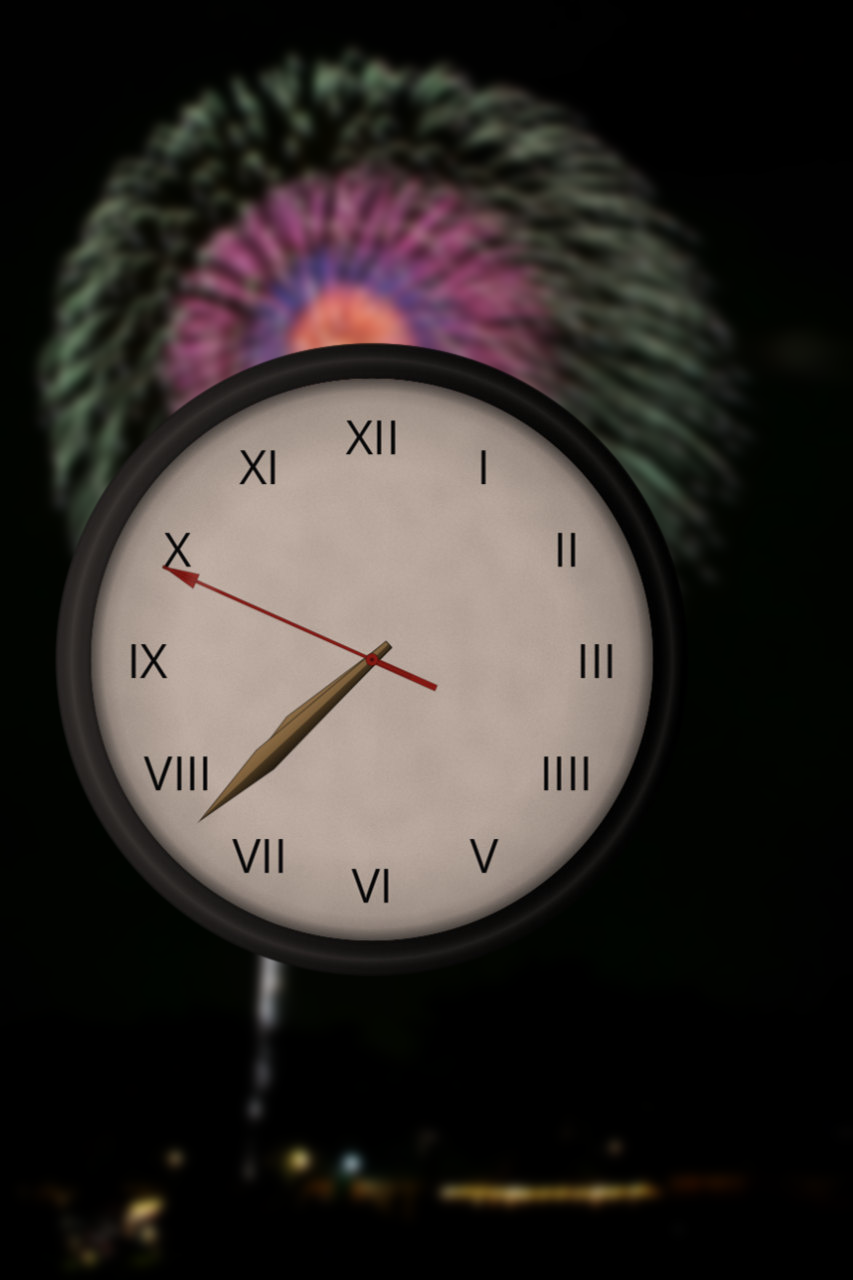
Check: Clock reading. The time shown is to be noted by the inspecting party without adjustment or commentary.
7:37:49
